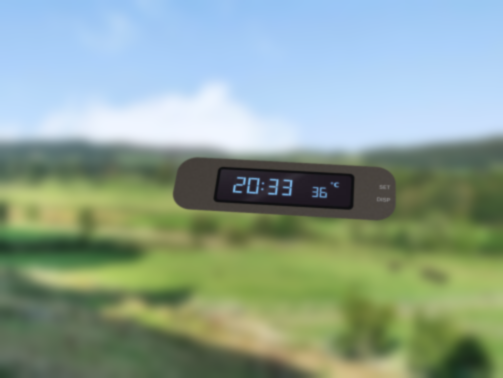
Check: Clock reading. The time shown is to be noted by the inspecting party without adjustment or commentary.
20:33
